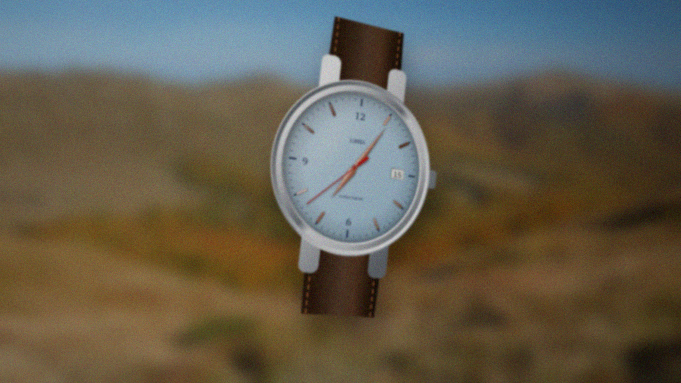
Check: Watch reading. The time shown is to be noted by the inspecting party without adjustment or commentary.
7:05:38
